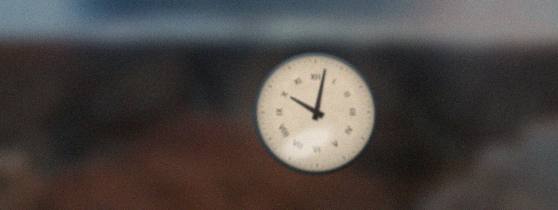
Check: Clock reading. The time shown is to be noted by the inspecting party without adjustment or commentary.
10:02
